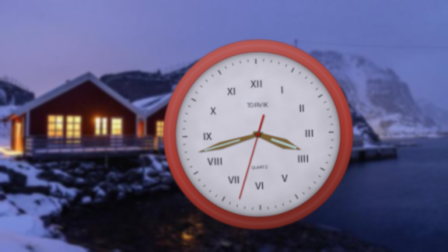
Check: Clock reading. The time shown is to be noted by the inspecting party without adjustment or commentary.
3:42:33
